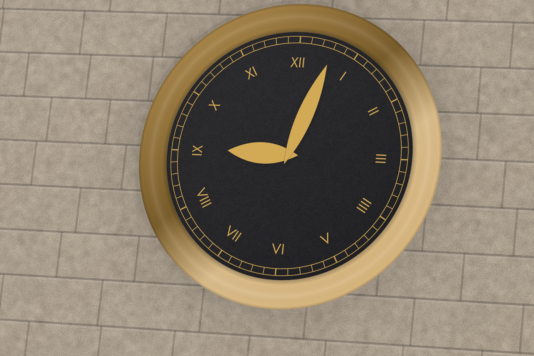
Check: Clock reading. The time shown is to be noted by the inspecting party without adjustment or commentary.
9:03
